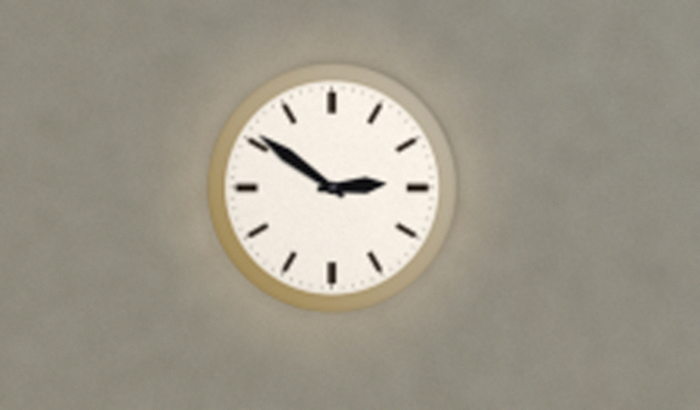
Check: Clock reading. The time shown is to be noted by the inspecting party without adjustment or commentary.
2:51
